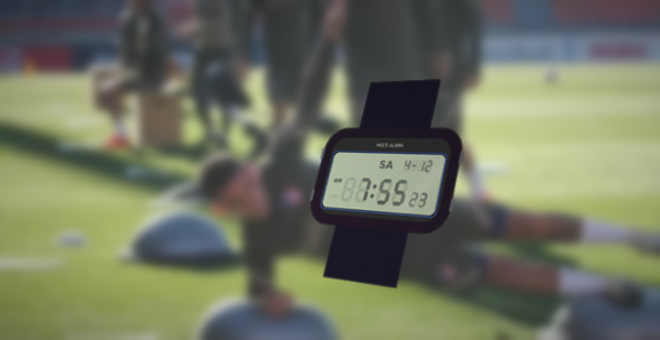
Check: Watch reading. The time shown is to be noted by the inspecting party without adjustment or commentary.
7:55:23
